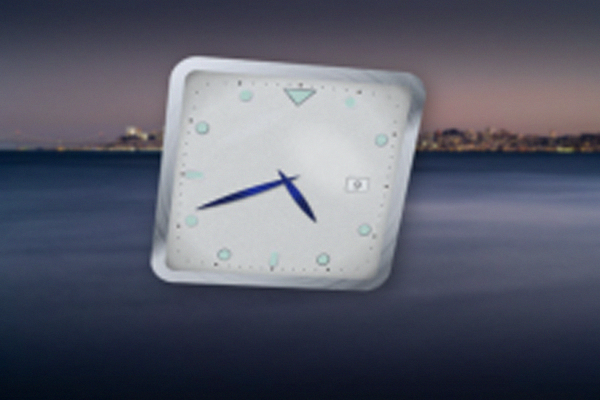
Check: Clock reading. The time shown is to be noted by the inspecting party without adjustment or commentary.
4:41
